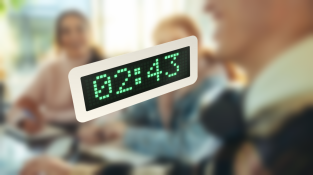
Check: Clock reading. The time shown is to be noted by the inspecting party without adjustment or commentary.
2:43
